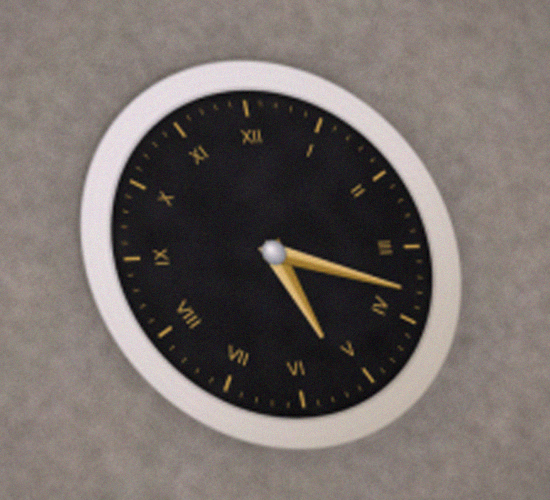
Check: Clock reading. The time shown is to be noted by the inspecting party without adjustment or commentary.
5:18
